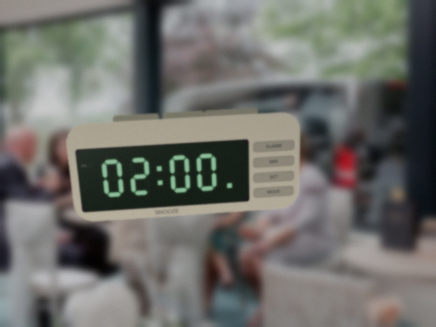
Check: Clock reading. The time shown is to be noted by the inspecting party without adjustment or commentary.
2:00
